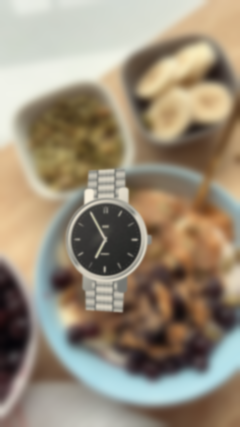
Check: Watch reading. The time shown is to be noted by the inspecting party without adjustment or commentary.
6:55
